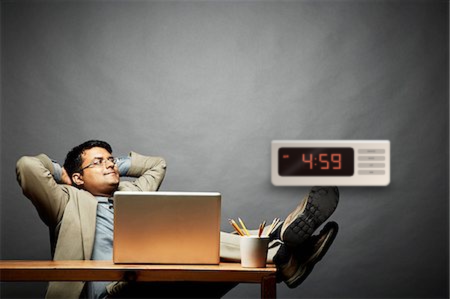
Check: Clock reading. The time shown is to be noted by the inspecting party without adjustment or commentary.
4:59
